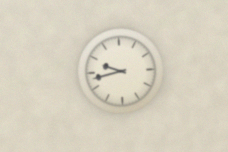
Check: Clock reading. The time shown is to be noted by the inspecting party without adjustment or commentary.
9:43
